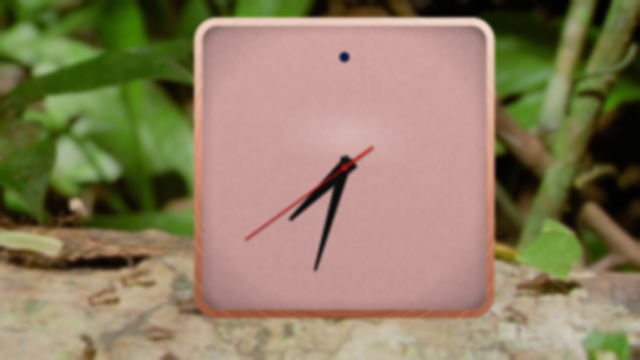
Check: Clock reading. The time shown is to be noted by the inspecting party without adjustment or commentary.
7:32:39
